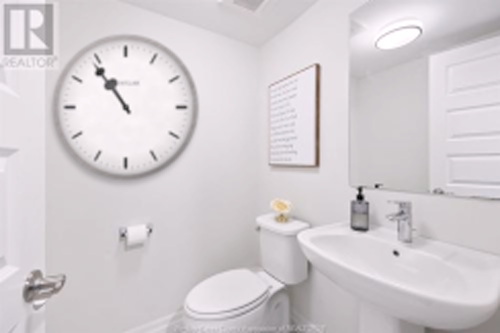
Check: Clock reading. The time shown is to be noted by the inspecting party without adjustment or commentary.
10:54
